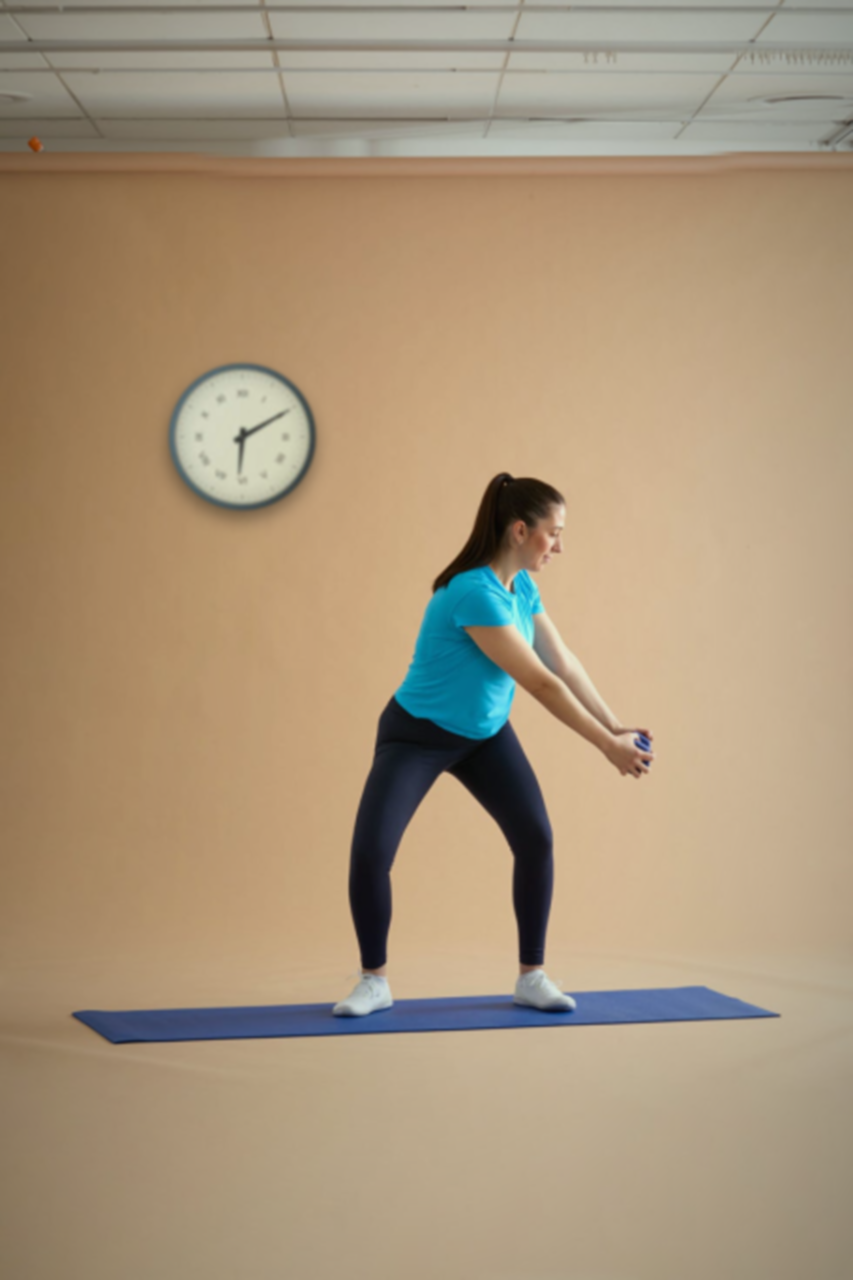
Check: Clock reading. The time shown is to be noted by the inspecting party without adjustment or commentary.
6:10
